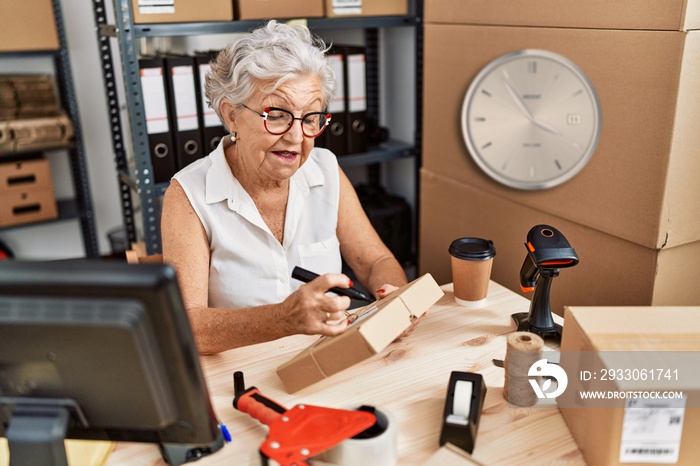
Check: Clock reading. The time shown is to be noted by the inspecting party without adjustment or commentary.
3:54
